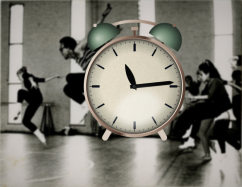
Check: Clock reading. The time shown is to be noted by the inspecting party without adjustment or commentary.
11:14
